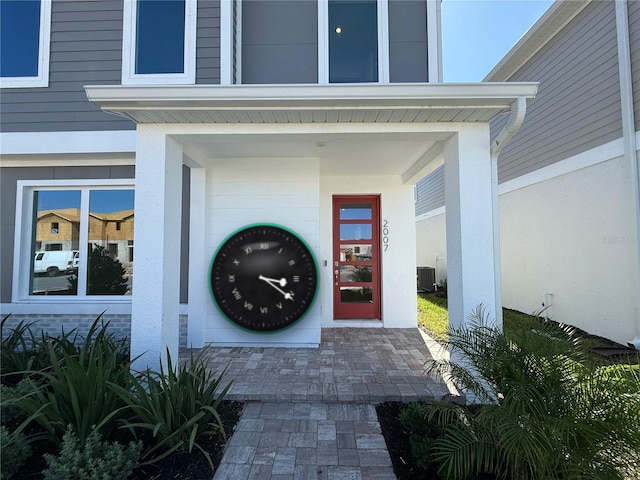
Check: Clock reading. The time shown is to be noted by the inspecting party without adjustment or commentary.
3:21
